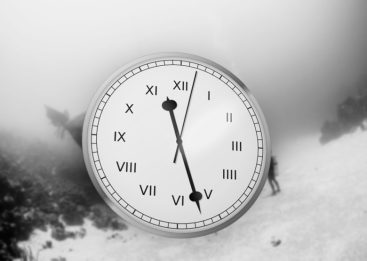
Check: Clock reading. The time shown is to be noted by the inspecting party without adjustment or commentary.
11:27:02
